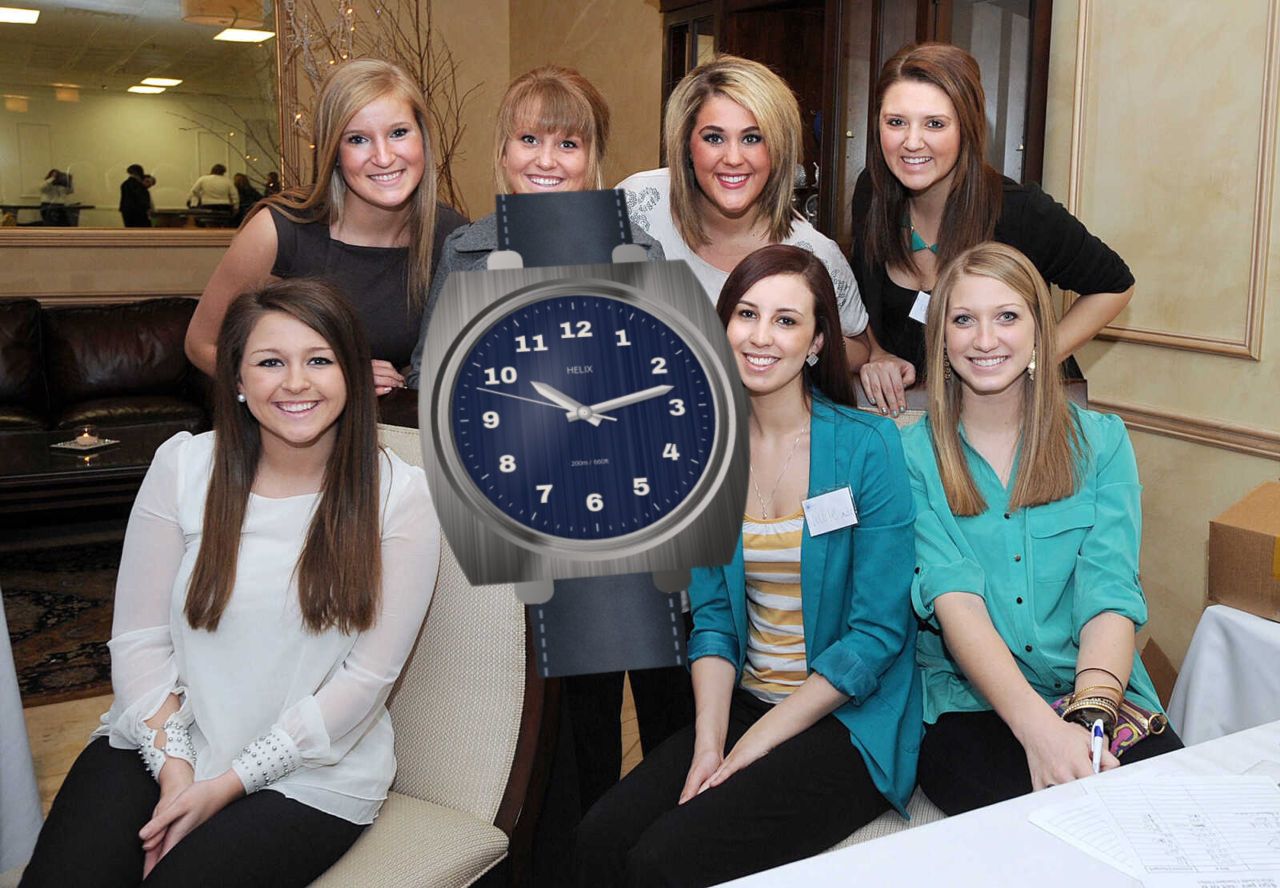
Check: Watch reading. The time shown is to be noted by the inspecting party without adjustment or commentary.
10:12:48
